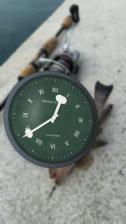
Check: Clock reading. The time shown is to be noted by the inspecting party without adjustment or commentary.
12:39
